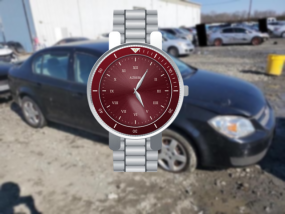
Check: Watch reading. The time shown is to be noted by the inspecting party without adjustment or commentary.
5:05
